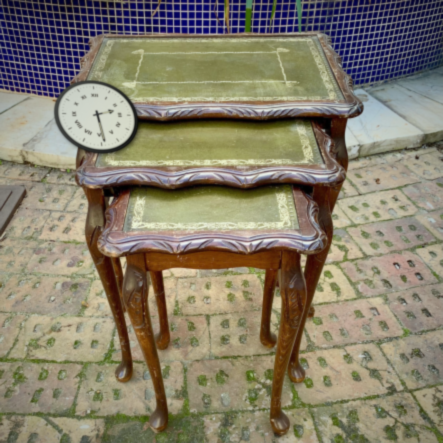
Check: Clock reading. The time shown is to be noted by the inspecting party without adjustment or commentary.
2:29
